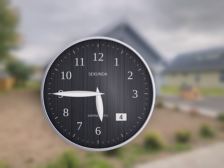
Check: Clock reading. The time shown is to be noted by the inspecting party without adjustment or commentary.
5:45
